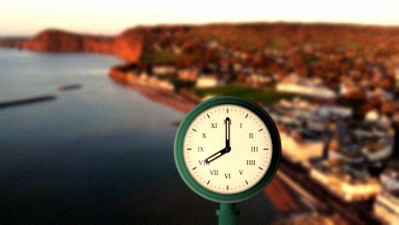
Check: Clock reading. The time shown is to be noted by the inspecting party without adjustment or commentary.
8:00
